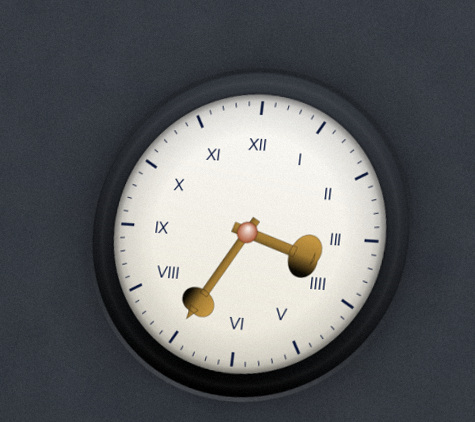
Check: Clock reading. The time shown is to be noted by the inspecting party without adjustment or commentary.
3:35
